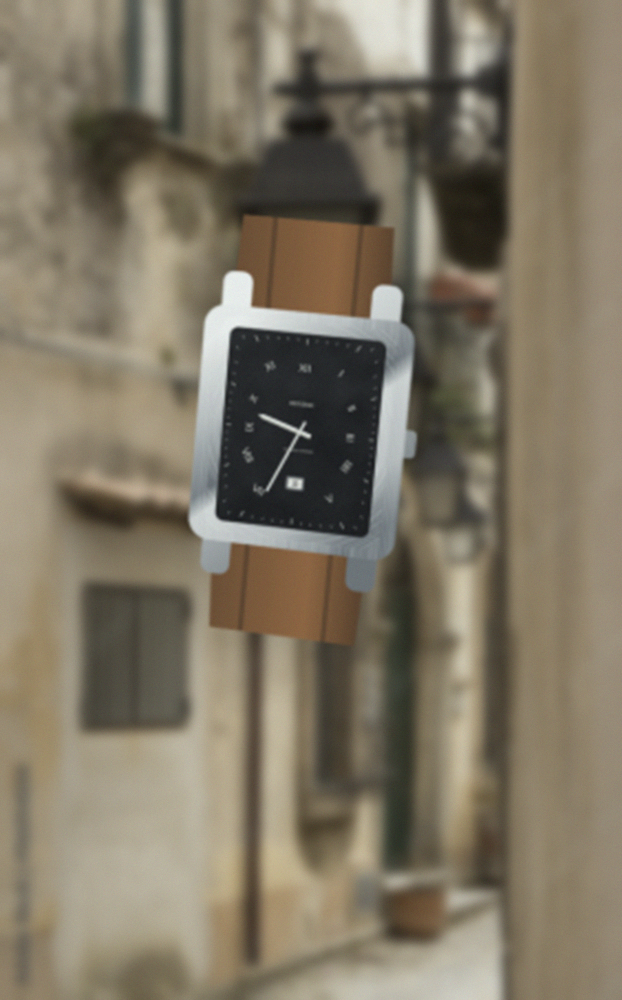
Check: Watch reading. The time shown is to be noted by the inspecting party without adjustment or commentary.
9:34
